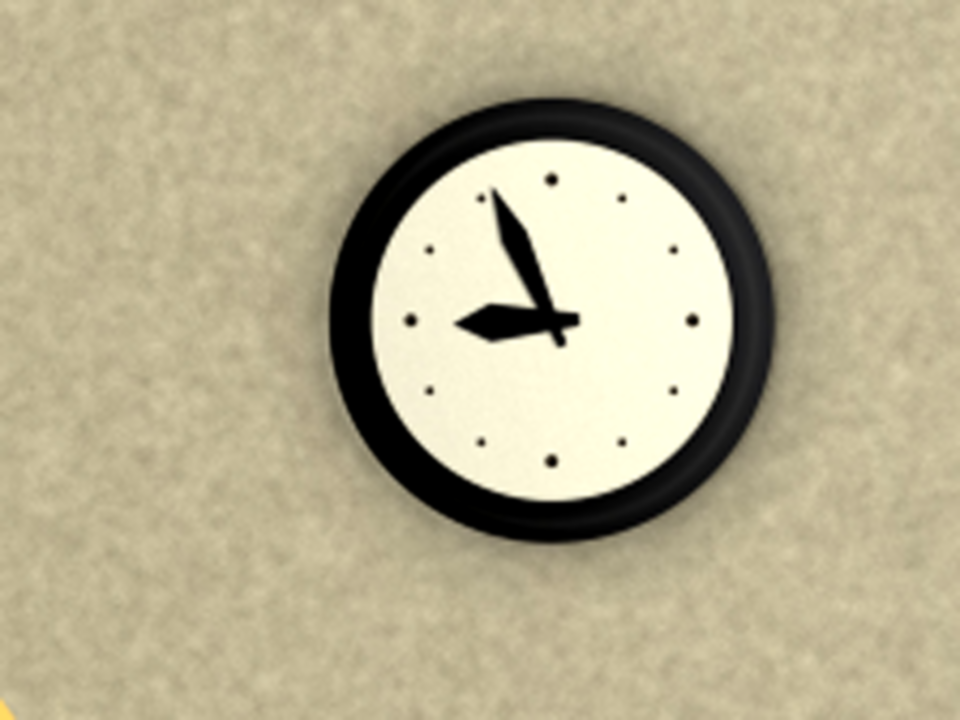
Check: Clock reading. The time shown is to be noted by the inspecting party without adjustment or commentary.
8:56
